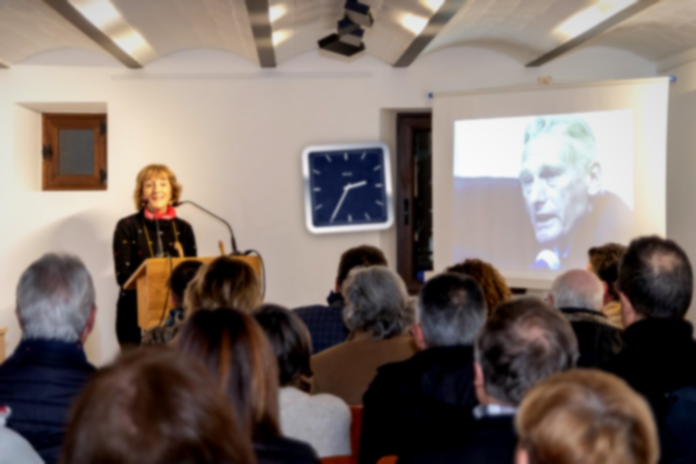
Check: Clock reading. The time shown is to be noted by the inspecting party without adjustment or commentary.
2:35
